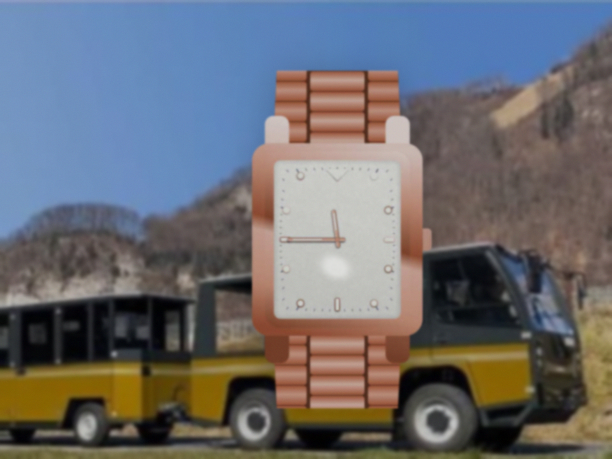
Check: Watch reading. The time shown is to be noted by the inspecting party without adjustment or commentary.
11:45
